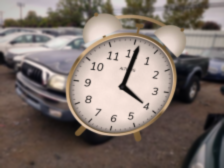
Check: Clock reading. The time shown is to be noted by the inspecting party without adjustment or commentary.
4:01
